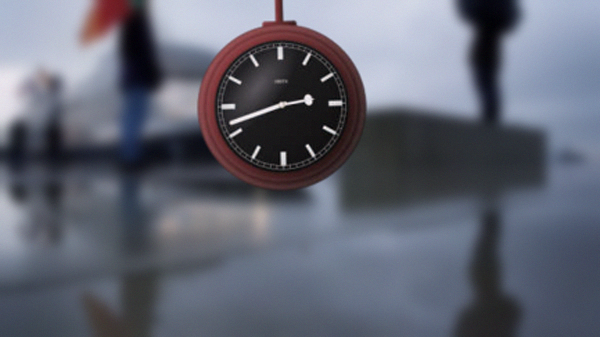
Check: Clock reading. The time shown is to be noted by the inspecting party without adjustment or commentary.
2:42
